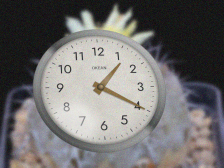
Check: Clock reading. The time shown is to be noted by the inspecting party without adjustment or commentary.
1:20
